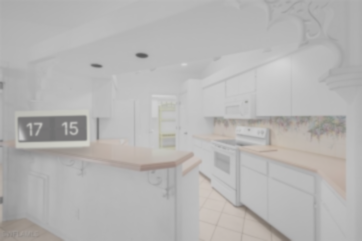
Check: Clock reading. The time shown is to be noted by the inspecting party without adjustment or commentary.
17:15
